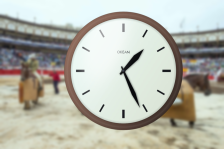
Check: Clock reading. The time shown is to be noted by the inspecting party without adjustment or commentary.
1:26
